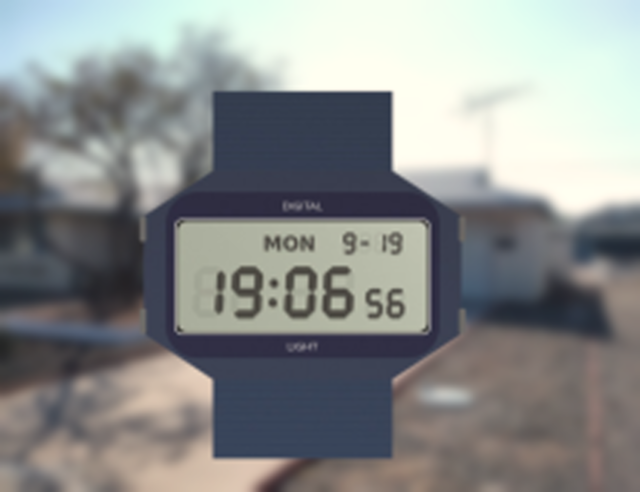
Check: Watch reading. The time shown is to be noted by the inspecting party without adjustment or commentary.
19:06:56
